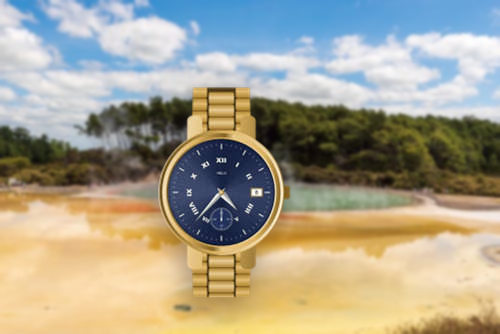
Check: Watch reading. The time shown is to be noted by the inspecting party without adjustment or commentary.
4:37
